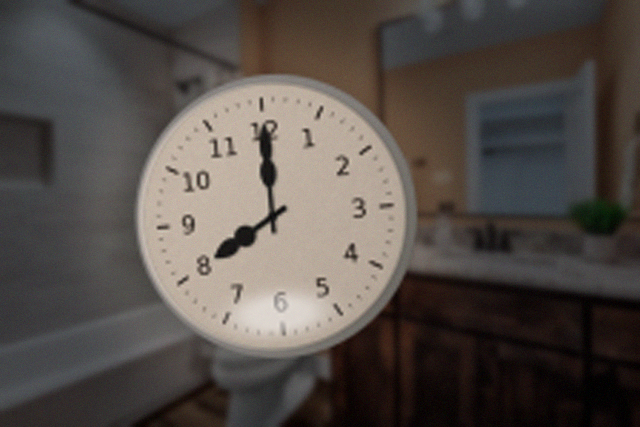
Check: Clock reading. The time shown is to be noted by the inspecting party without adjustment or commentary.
8:00
